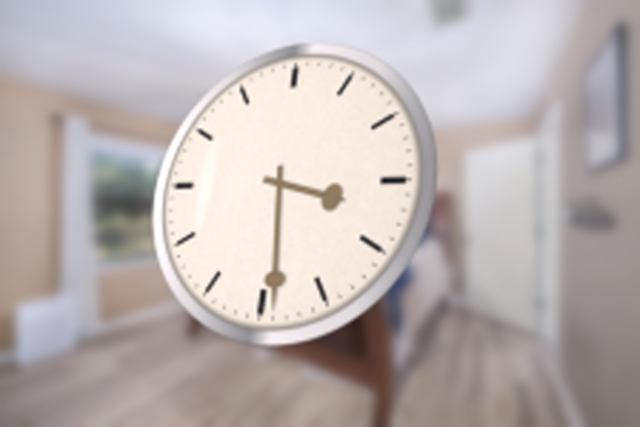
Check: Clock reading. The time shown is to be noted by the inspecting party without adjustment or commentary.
3:29
